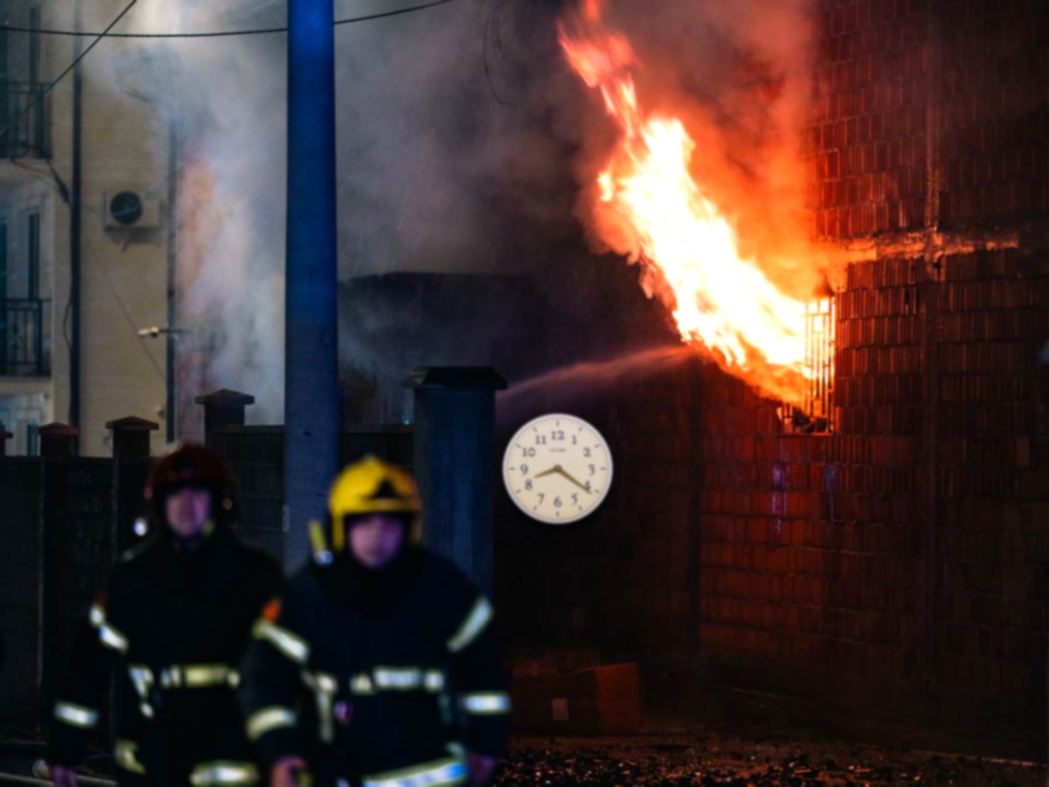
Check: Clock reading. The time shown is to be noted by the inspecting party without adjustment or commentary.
8:21
